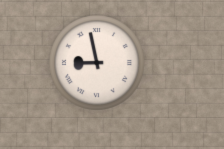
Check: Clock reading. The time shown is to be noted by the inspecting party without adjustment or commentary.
8:58
